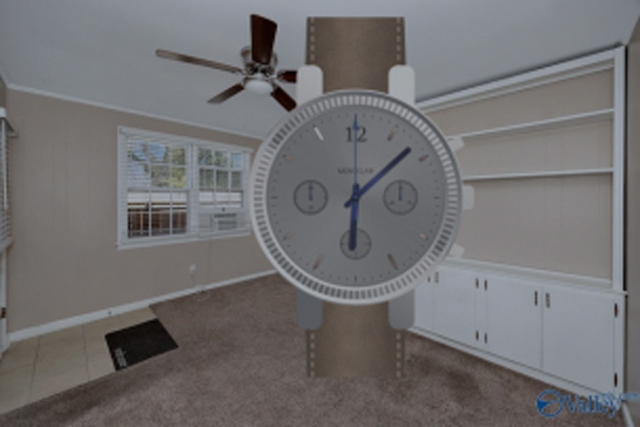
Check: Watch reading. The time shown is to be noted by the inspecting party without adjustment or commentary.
6:08
